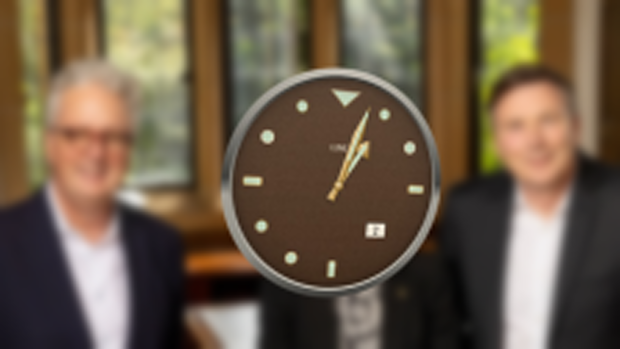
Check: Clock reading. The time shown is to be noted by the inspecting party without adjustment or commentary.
1:03
